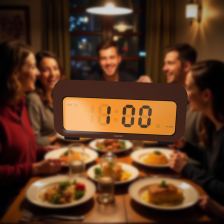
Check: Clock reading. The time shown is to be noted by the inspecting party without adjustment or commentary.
1:00
